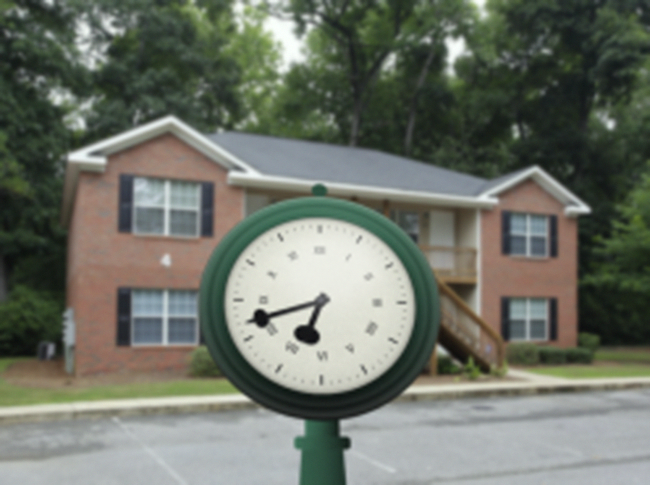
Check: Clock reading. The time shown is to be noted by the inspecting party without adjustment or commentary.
6:42
